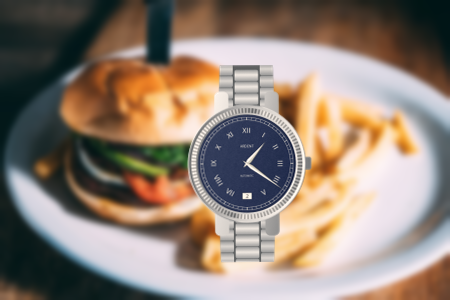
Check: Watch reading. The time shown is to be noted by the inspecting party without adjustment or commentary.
1:21
